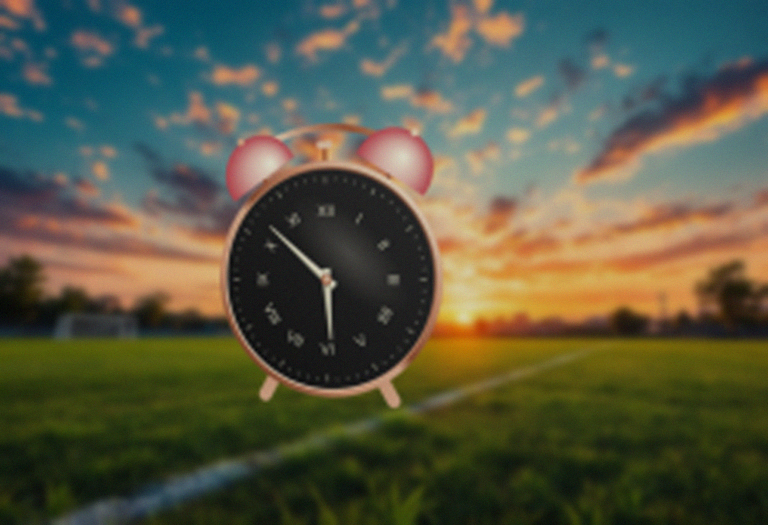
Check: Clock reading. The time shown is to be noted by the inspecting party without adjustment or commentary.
5:52
